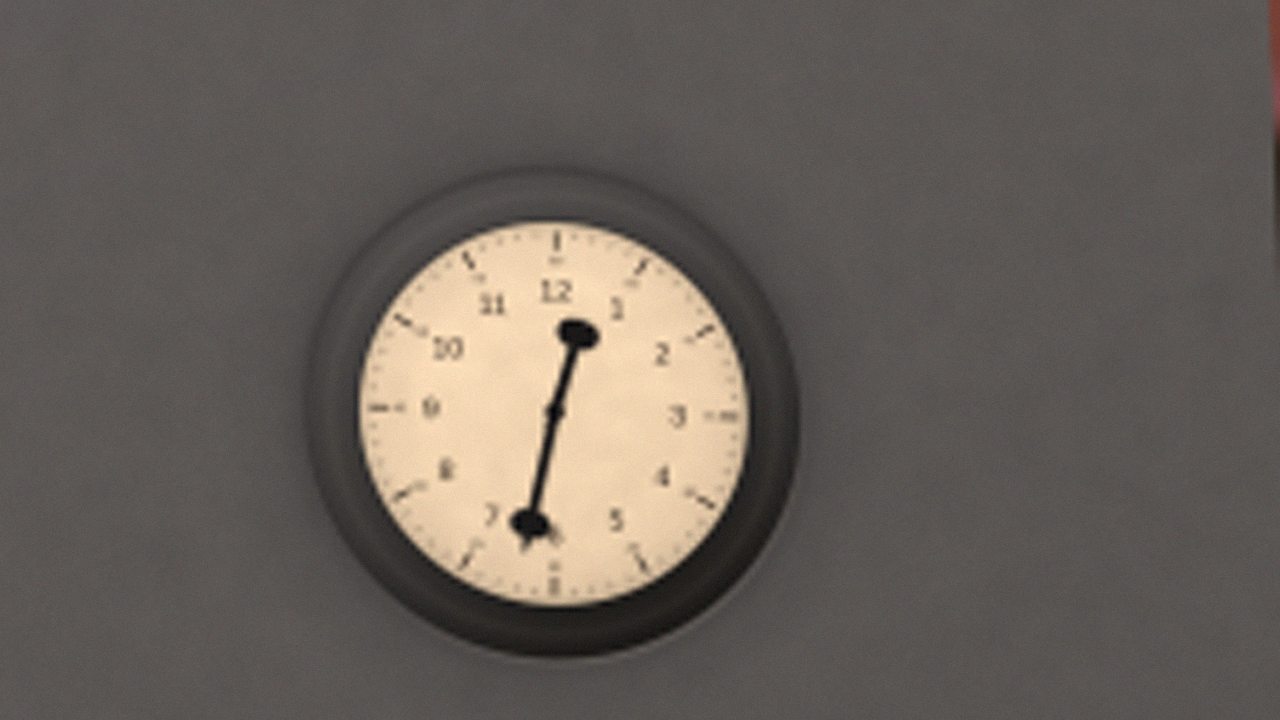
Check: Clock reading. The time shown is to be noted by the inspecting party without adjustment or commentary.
12:32
